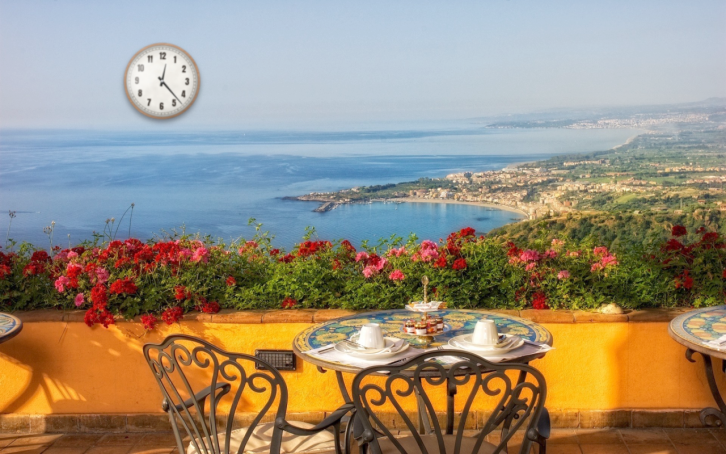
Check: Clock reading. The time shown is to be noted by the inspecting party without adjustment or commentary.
12:23
